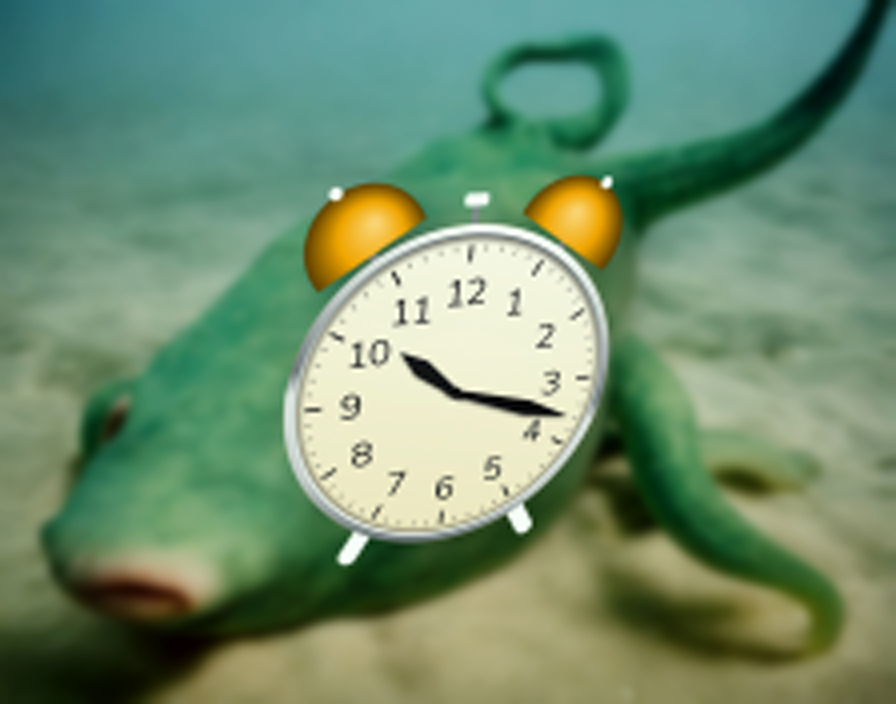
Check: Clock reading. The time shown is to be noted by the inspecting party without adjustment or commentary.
10:18
